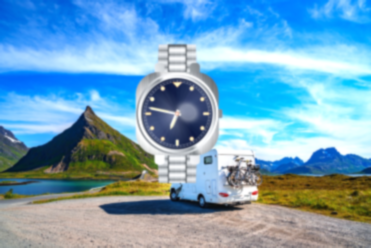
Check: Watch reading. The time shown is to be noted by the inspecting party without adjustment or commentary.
6:47
